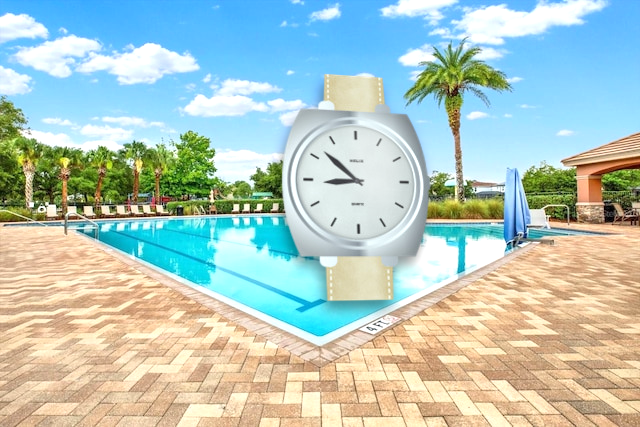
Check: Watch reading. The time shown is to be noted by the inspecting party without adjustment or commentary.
8:52
